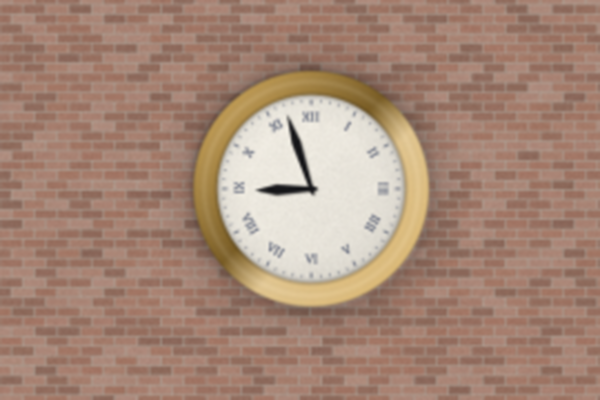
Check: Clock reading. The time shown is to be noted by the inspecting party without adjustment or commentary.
8:57
